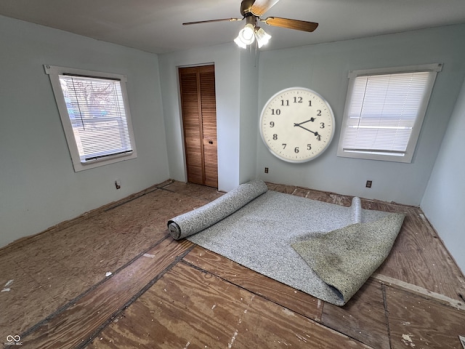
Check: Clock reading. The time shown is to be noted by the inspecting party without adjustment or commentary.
2:19
